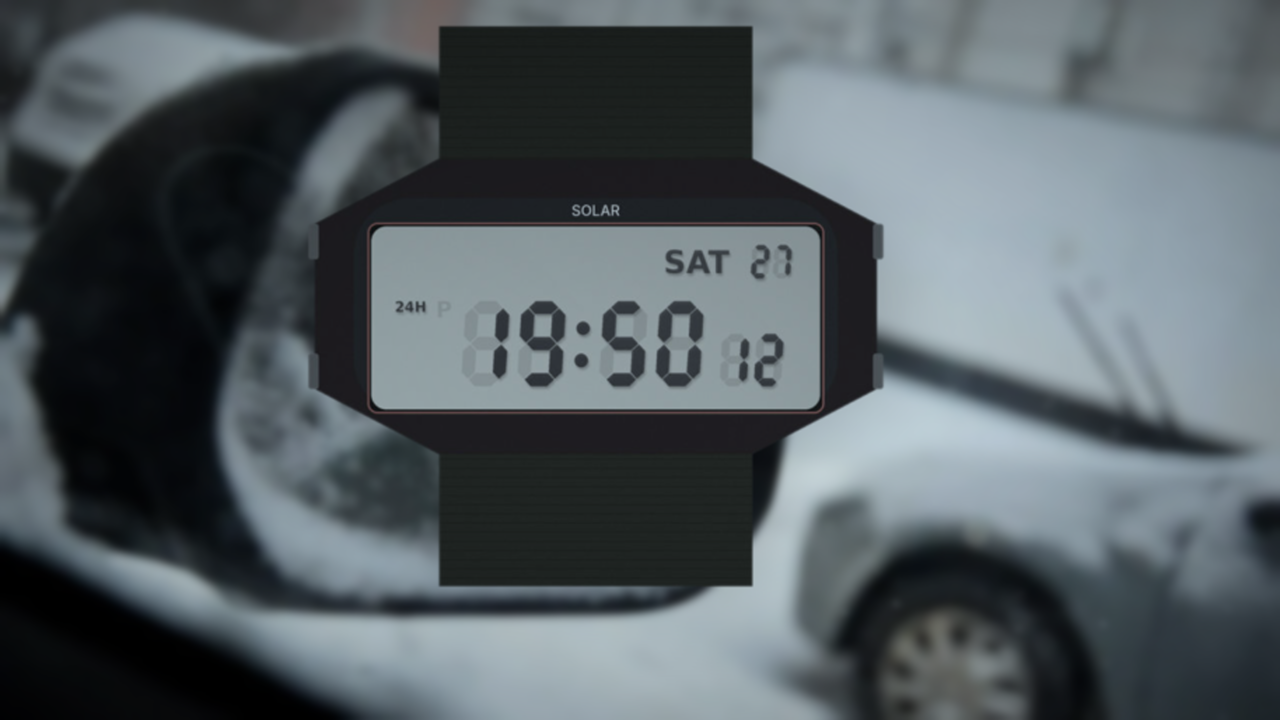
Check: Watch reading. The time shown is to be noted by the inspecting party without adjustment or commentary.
19:50:12
